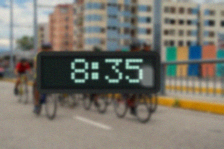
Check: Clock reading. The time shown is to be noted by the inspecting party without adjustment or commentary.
8:35
